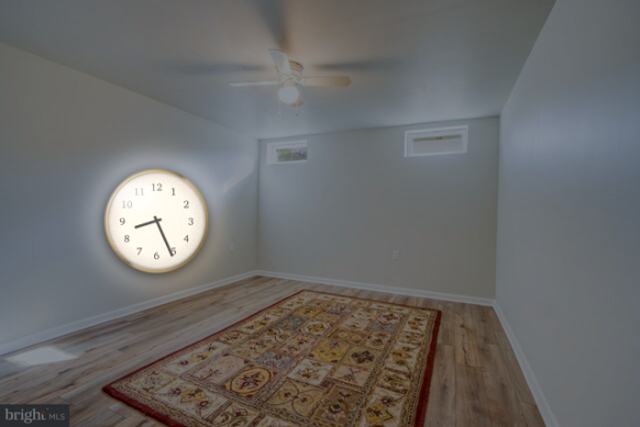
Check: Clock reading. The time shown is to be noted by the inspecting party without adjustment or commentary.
8:26
